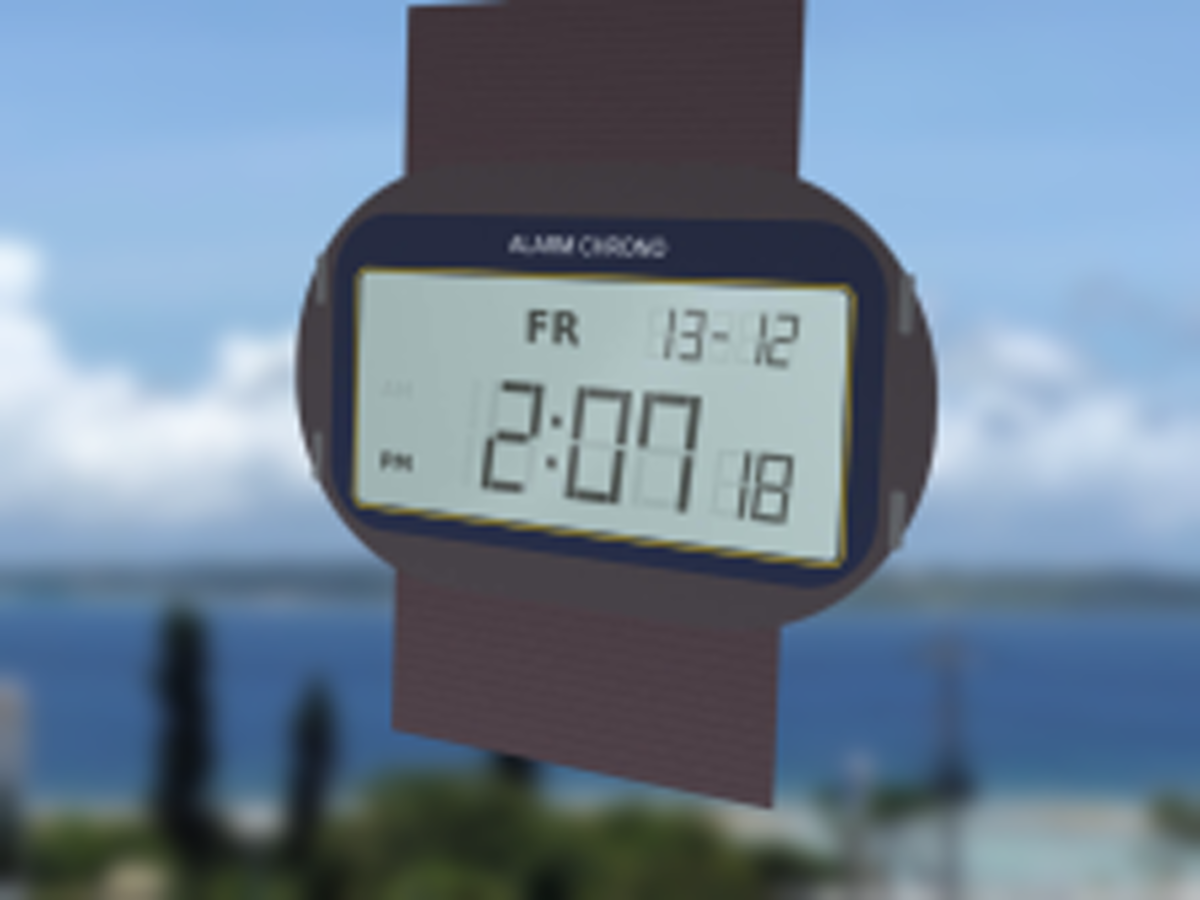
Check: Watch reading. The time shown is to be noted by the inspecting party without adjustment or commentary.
2:07:18
